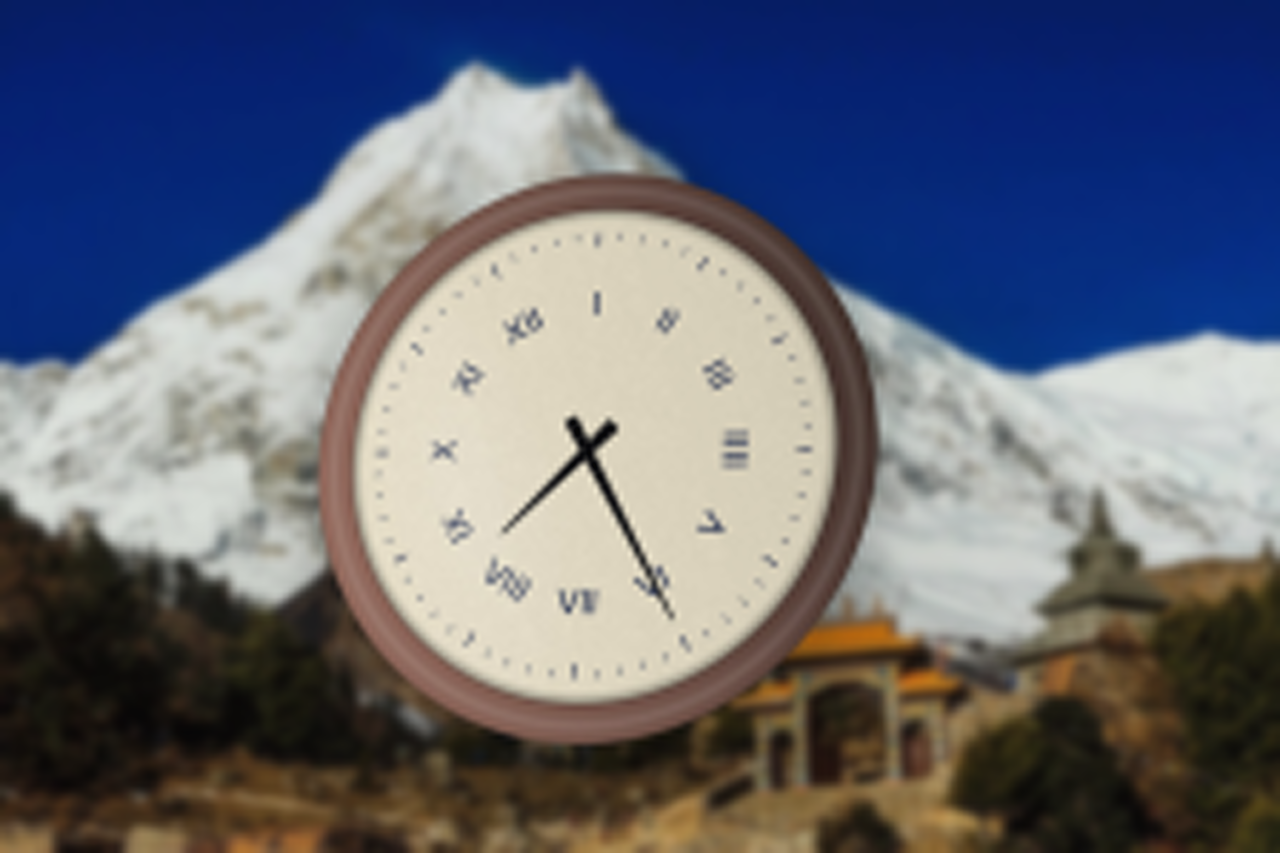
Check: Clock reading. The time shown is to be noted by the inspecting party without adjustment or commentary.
8:30
